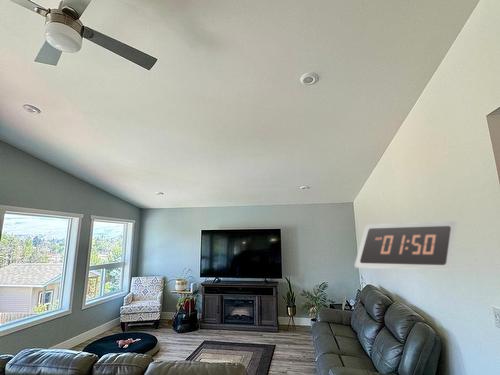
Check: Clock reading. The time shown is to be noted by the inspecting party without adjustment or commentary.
1:50
